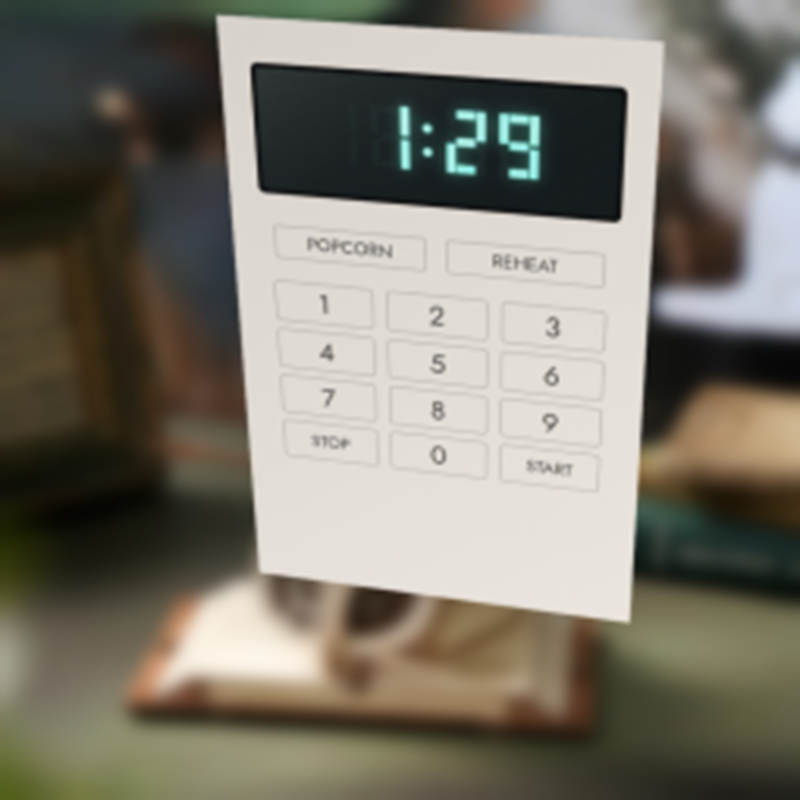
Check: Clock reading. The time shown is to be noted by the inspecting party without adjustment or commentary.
1:29
